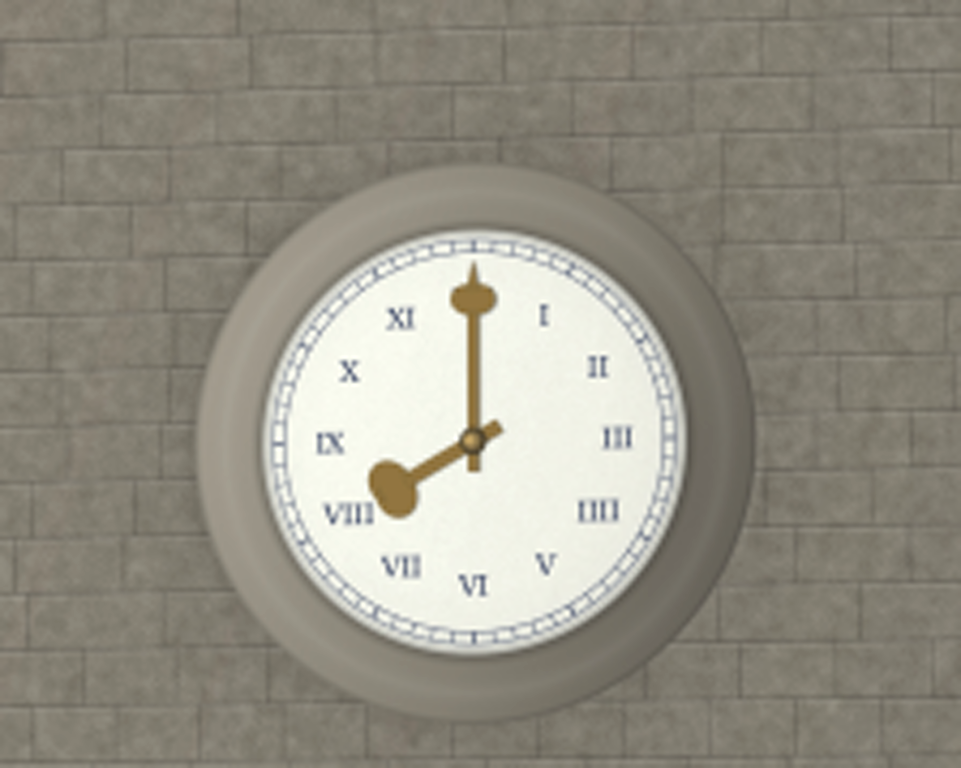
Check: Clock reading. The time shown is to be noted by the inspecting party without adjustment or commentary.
8:00
